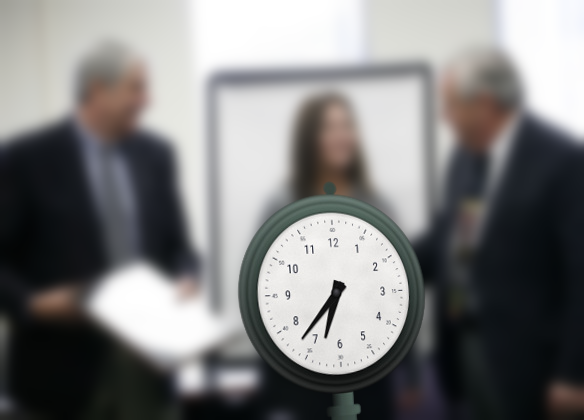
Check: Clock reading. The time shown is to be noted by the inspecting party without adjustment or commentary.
6:37
